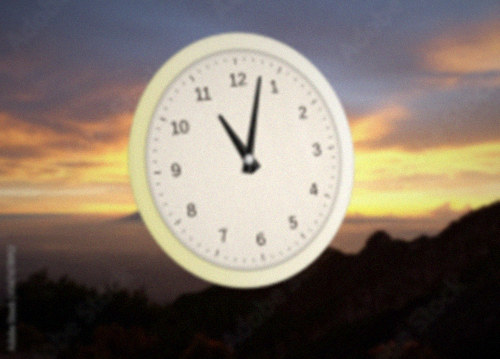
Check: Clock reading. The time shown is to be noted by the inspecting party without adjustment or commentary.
11:03
